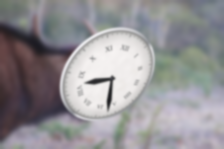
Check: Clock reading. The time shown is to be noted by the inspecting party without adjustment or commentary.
8:27
